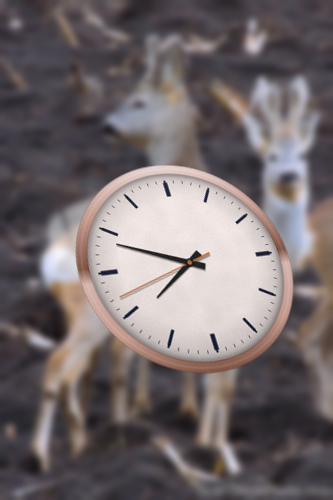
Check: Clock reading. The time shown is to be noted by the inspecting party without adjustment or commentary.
7:48:42
